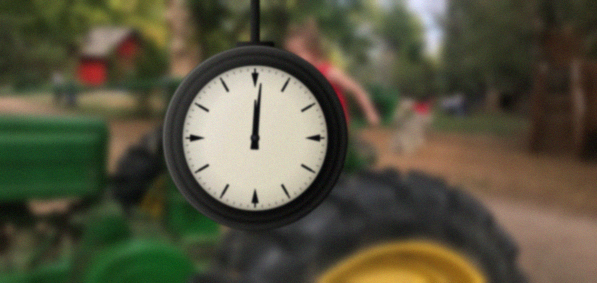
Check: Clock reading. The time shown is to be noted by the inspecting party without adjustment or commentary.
12:01
